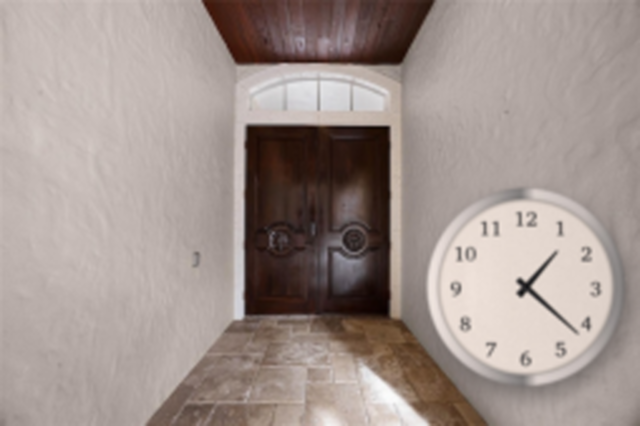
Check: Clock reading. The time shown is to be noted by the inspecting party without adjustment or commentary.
1:22
